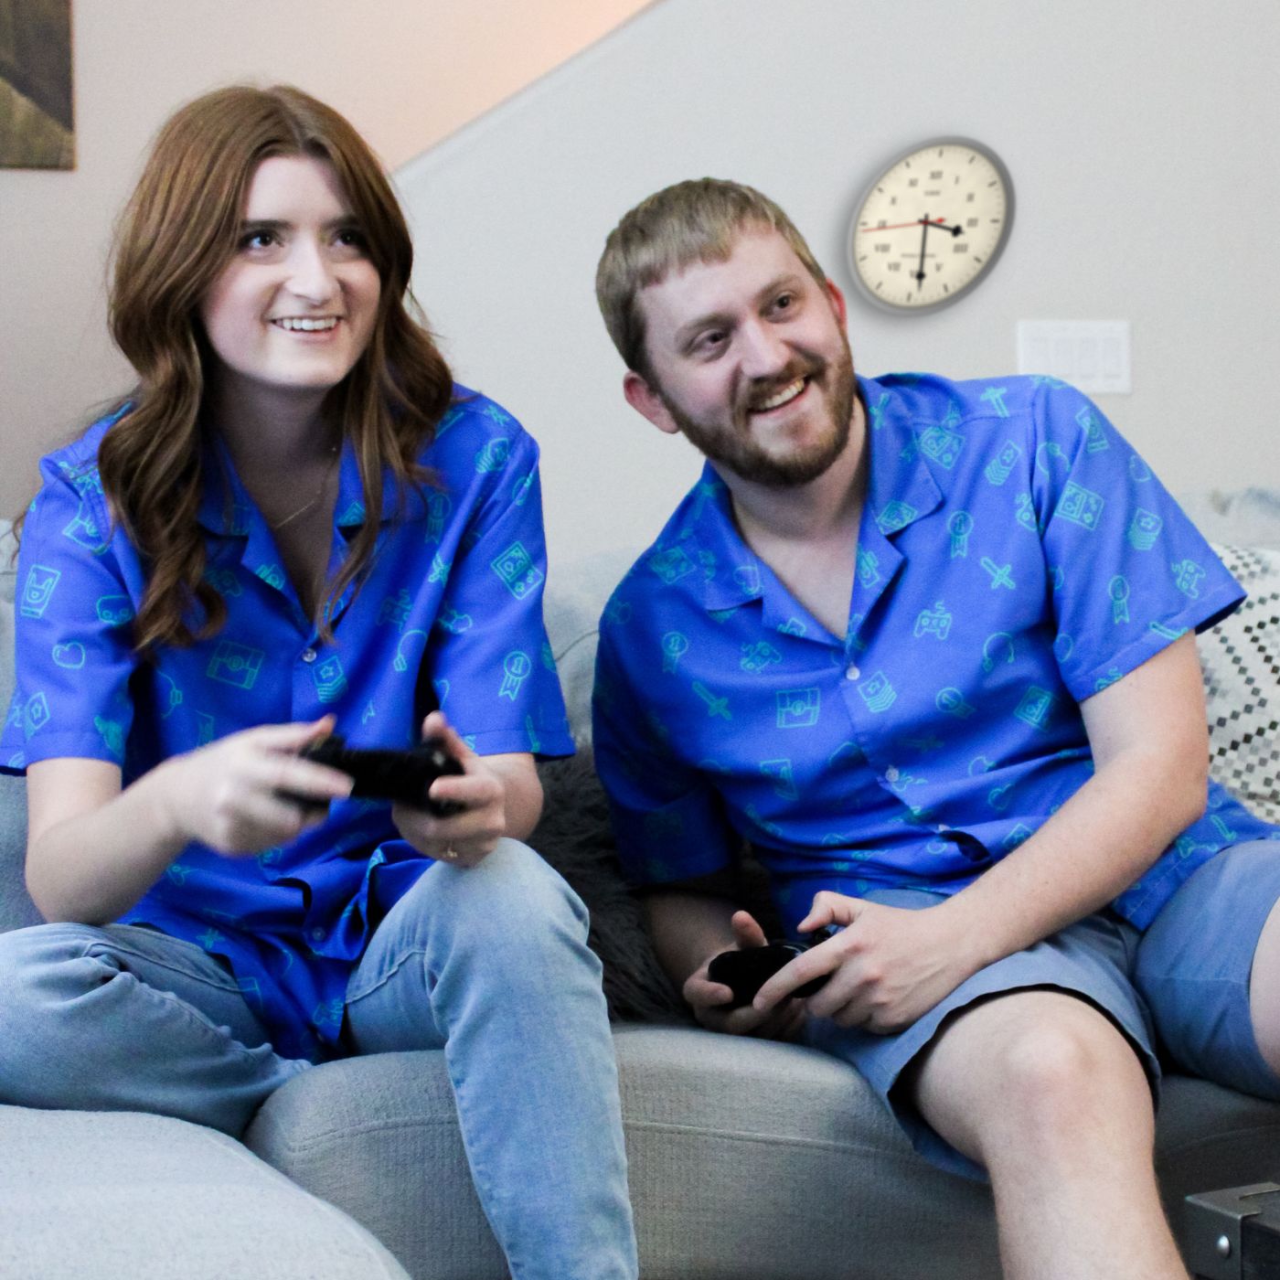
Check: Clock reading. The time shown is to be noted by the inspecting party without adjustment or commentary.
3:28:44
